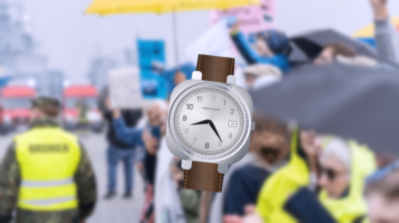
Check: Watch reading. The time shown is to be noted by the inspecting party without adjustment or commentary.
8:24
